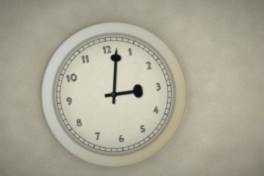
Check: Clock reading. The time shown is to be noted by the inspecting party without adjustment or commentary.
3:02
